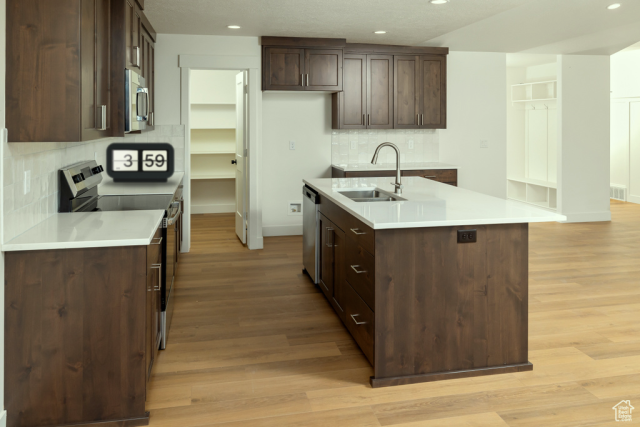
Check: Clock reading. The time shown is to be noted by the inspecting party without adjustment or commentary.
3:59
